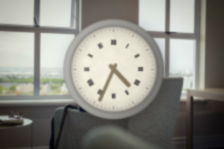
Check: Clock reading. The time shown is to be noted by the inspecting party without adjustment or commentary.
4:34
